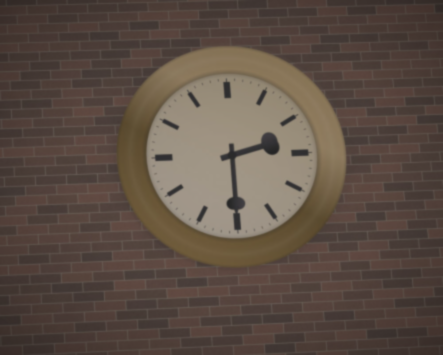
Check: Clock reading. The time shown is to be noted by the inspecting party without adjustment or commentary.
2:30
